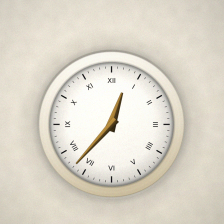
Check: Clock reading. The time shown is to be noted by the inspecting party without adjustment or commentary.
12:37
